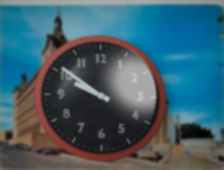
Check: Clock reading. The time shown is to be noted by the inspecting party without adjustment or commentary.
9:51
